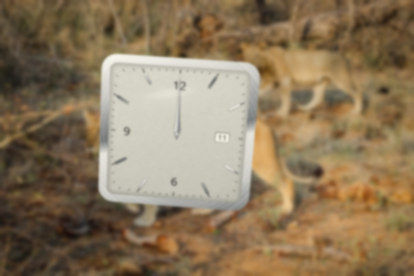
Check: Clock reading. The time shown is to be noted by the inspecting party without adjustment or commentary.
12:00
